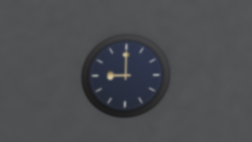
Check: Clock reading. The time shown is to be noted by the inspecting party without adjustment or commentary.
9:00
